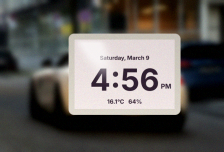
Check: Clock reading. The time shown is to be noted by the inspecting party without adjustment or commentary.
4:56
